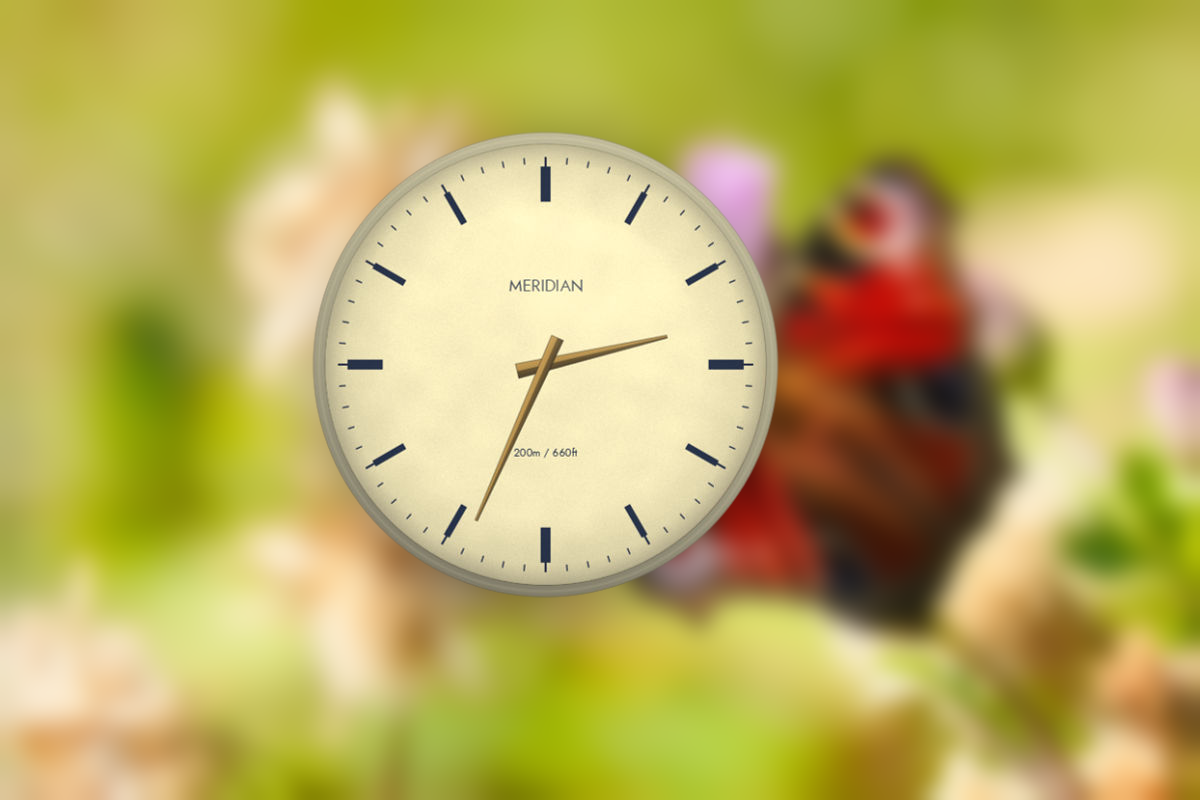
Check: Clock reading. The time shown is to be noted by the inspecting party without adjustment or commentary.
2:34
